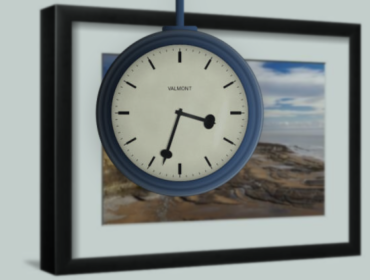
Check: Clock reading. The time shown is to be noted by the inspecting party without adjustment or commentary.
3:33
